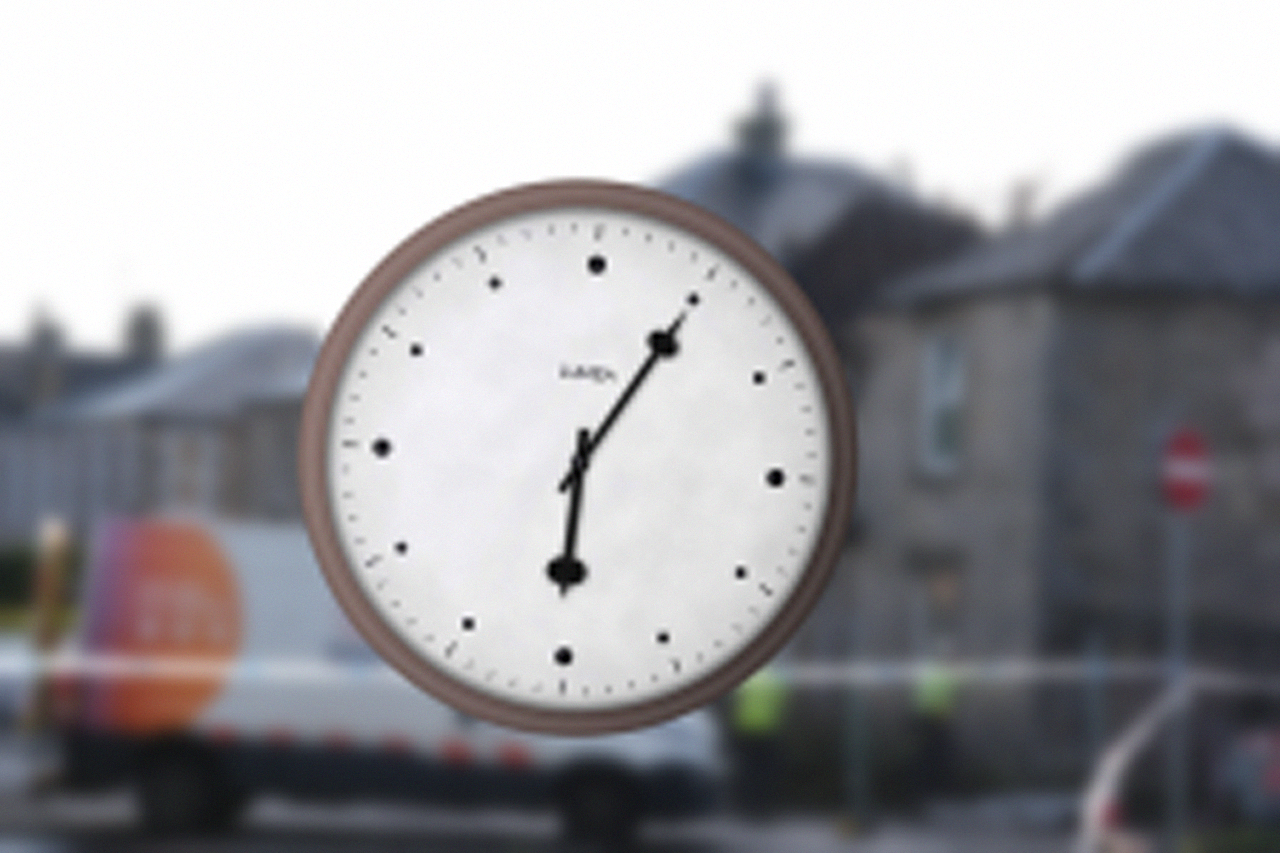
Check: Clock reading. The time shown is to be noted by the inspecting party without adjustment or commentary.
6:05
